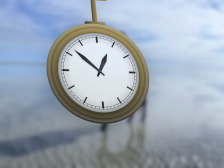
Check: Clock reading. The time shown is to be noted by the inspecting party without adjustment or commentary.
12:52
